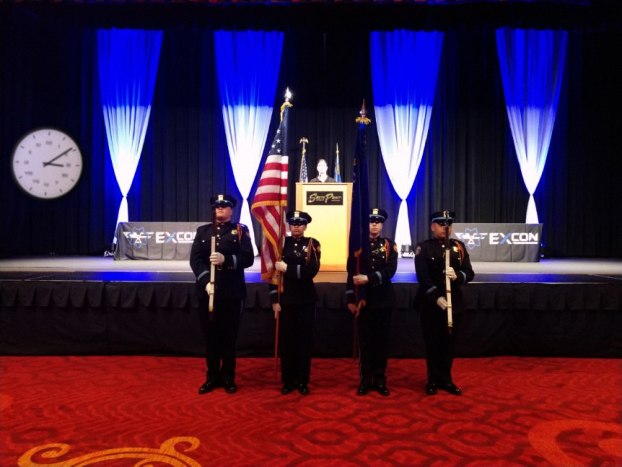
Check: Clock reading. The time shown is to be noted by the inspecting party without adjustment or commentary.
3:09
